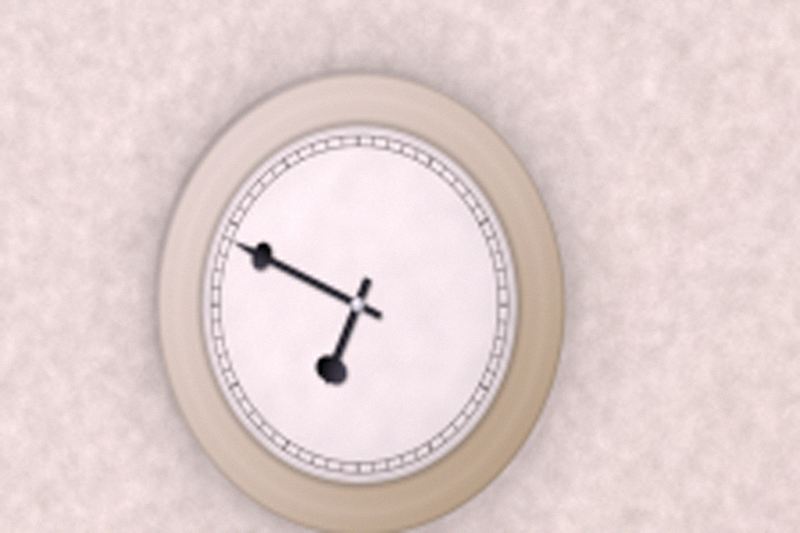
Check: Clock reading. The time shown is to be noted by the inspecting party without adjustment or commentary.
6:49
